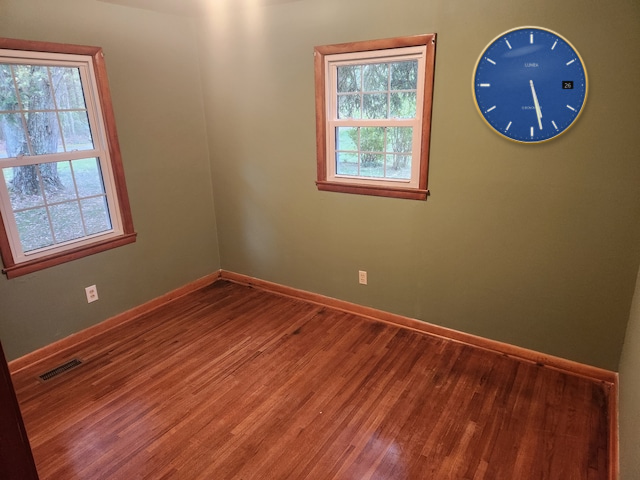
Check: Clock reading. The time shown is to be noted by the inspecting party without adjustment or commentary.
5:28
